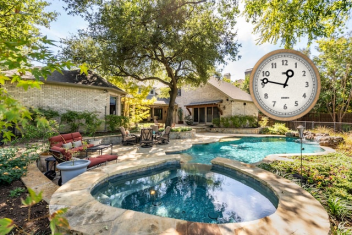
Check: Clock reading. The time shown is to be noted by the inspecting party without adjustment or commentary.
12:47
